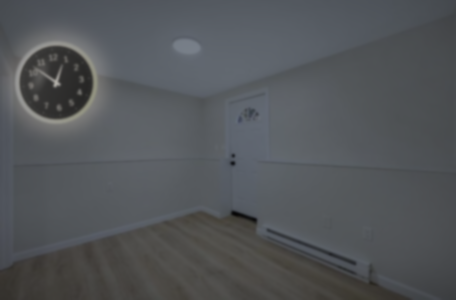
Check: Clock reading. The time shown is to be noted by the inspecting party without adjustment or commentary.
12:52
